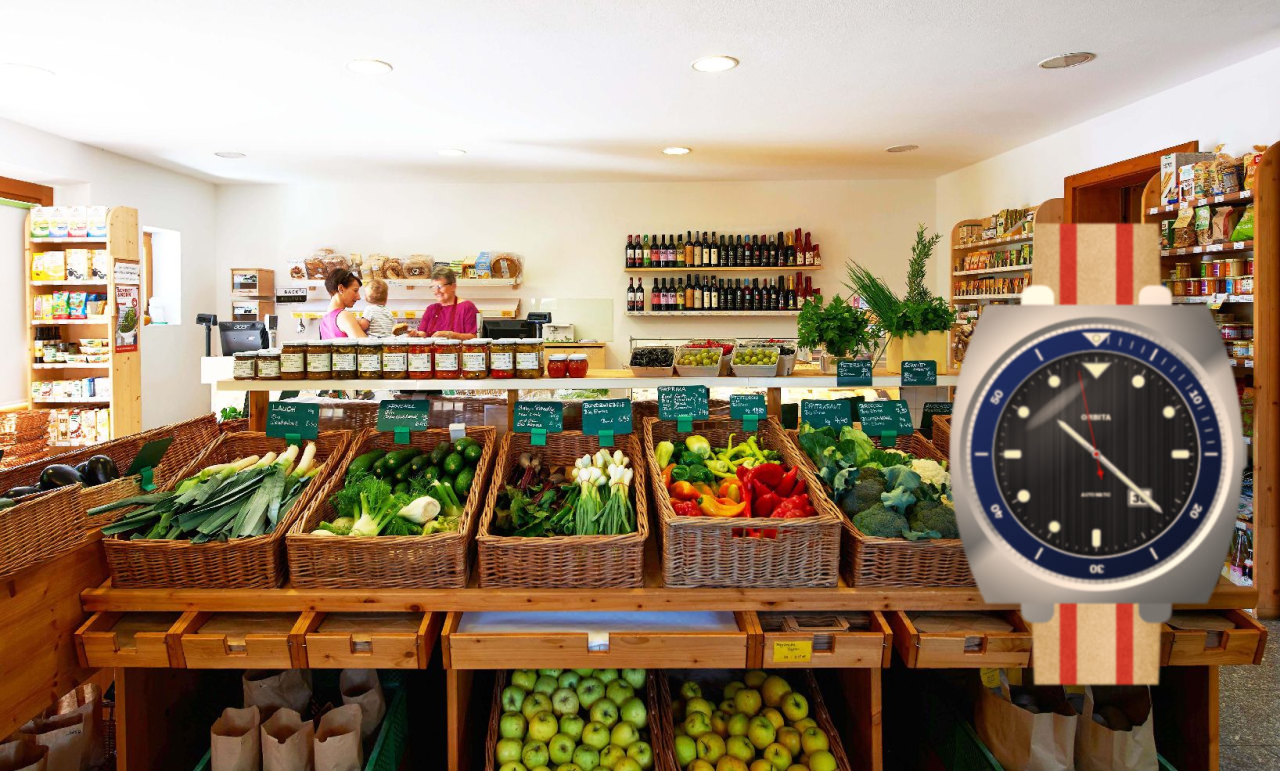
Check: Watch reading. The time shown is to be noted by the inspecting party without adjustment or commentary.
10:21:58
